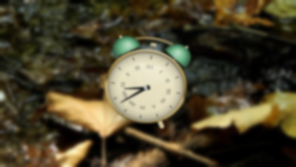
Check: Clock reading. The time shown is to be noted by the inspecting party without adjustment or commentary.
8:38
